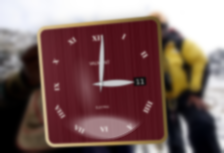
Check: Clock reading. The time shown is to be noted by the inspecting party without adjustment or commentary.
3:01
